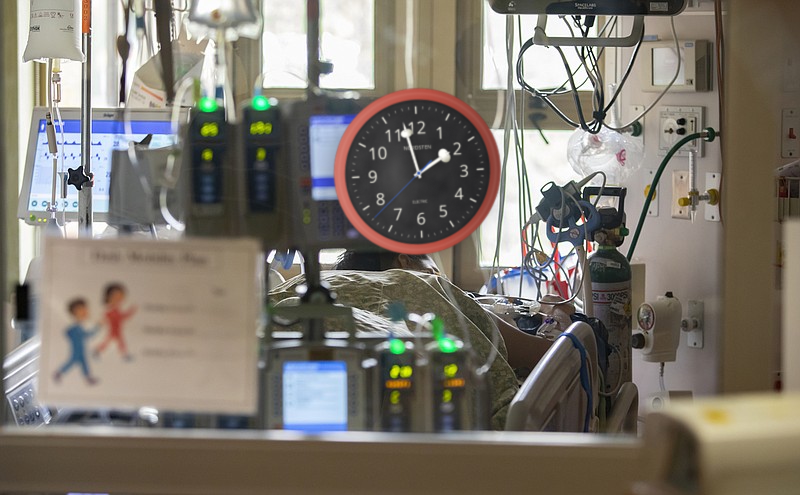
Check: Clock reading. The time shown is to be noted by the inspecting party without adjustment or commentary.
1:57:38
